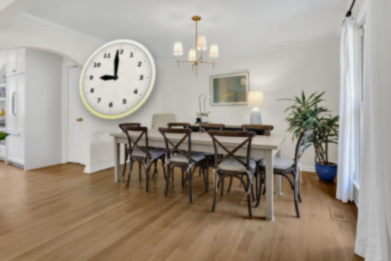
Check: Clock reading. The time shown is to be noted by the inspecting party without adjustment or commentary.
8:59
